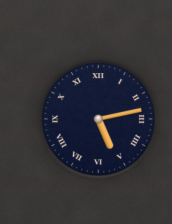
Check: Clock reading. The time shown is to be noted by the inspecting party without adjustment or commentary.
5:13
